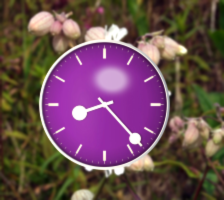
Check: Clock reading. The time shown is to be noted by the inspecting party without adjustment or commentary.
8:23
